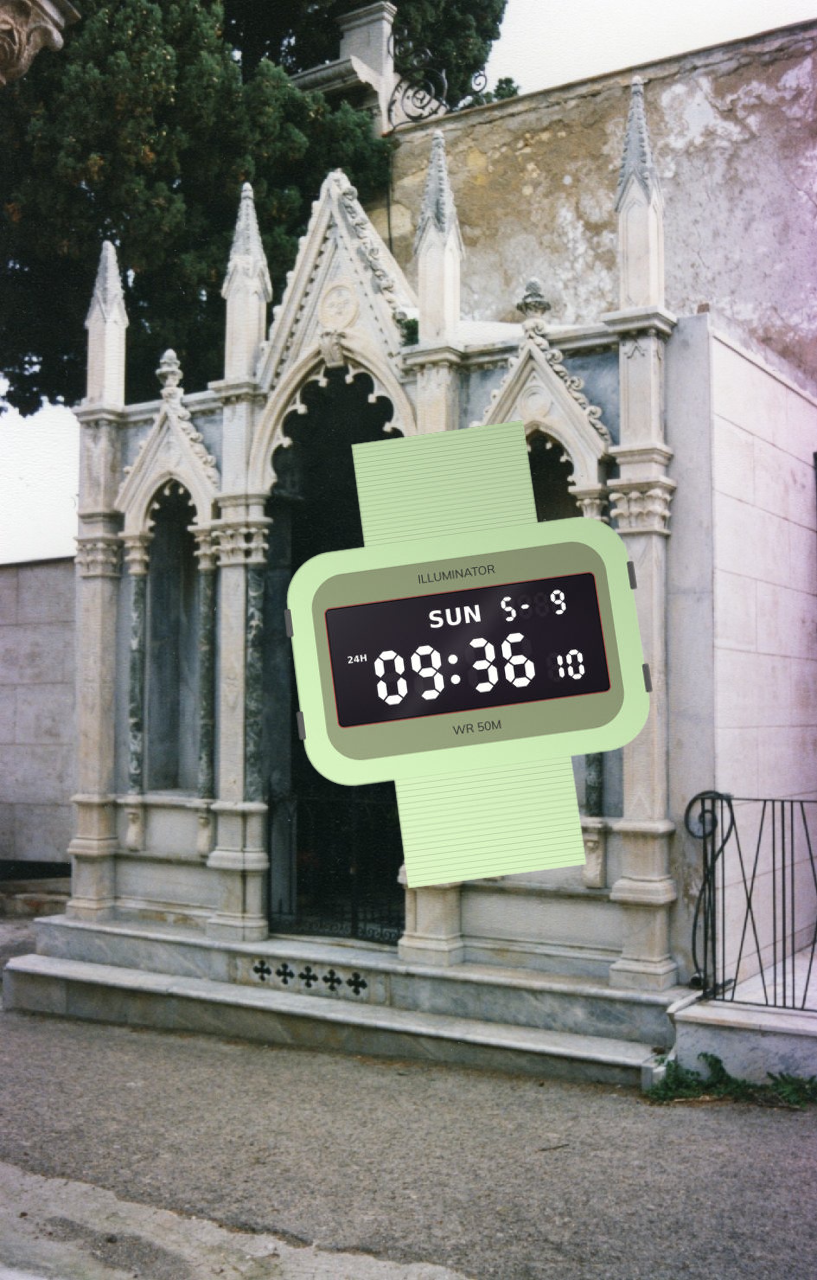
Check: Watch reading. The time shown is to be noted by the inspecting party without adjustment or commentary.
9:36:10
